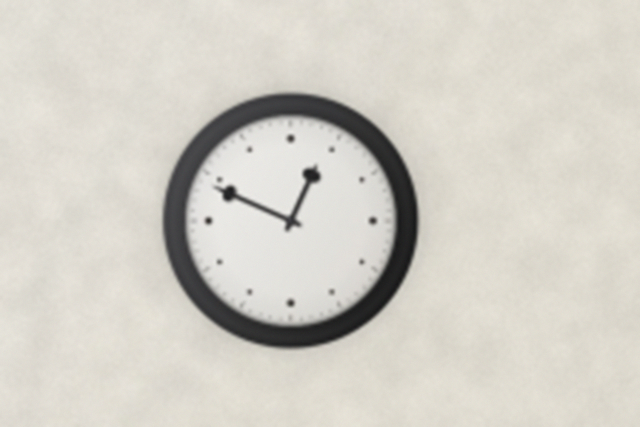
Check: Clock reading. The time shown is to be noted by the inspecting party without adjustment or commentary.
12:49
